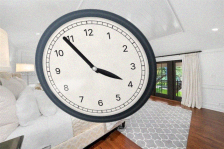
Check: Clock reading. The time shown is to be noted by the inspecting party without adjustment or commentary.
3:54
